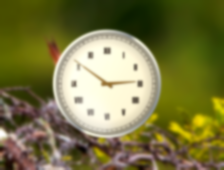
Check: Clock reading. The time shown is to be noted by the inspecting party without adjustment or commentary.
2:51
